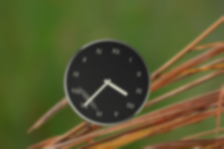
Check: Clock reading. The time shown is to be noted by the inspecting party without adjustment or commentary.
3:35
